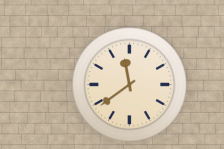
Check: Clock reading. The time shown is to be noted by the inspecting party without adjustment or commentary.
11:39
